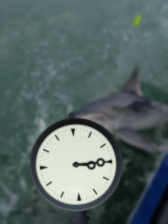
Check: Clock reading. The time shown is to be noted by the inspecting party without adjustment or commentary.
3:15
